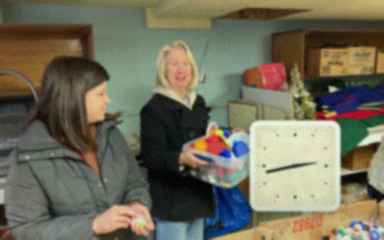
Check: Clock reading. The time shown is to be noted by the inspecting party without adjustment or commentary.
2:43
